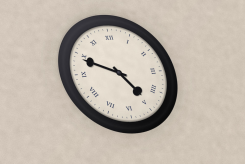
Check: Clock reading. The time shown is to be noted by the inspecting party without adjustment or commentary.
4:49
